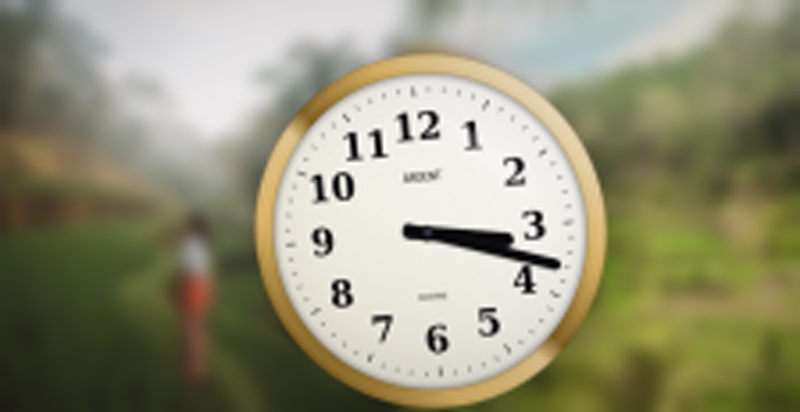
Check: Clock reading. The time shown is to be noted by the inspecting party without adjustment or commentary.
3:18
